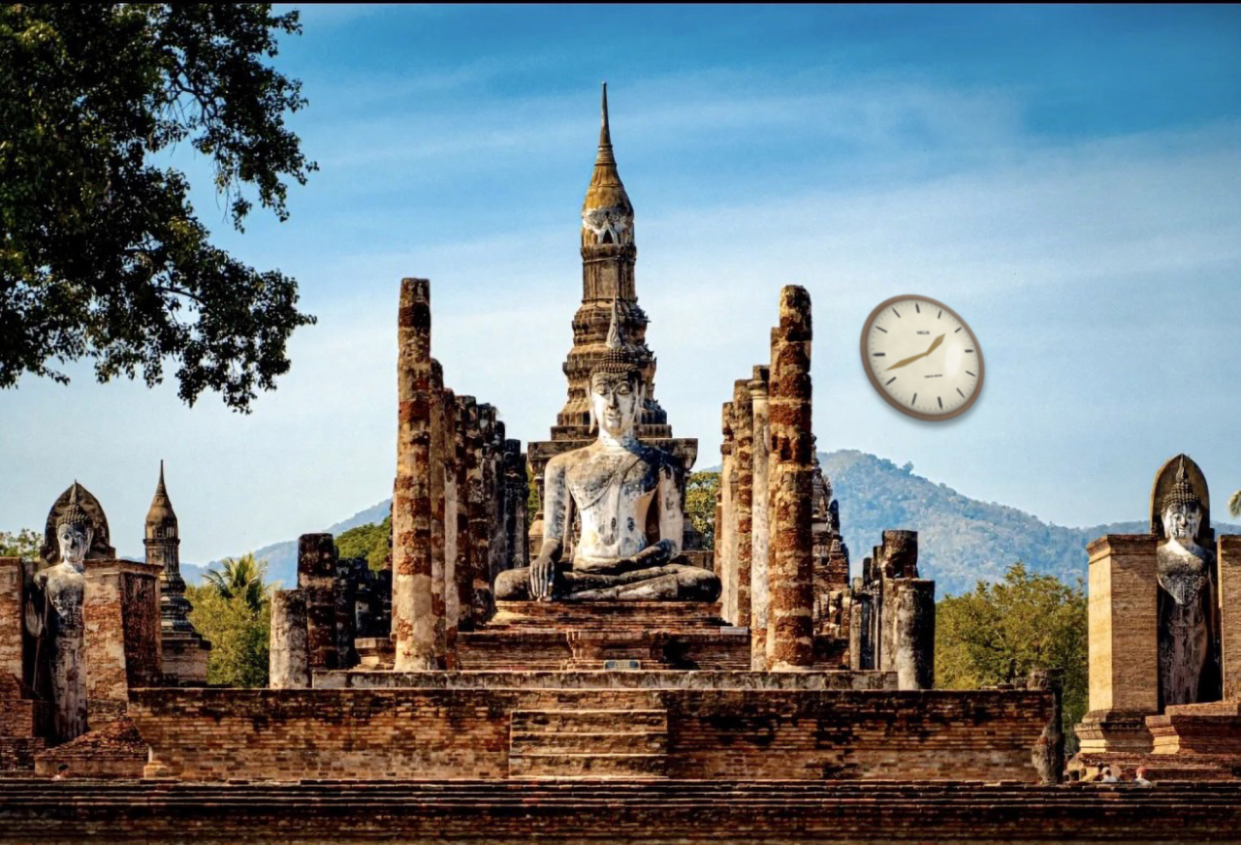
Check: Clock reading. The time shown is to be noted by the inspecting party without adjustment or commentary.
1:42
